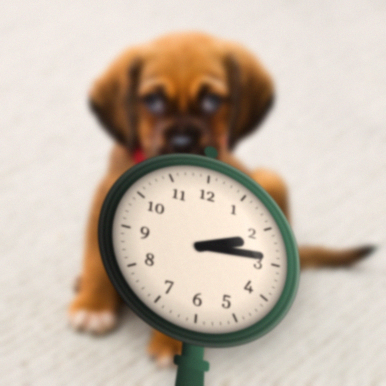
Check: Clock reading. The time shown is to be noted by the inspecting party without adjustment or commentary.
2:14
